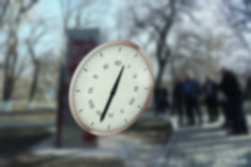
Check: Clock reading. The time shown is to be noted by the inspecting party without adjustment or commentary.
12:33
